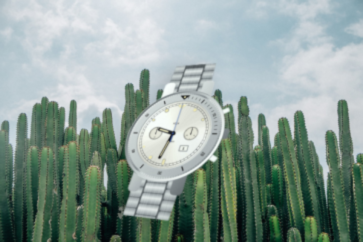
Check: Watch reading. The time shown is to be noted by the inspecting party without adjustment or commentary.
9:32
